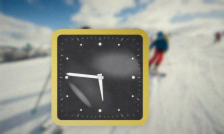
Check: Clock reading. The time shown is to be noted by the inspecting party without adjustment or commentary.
5:46
